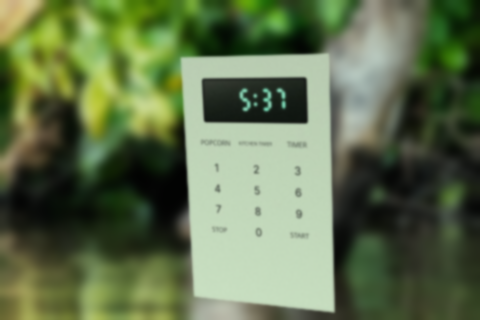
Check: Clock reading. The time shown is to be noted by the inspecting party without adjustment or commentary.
5:37
